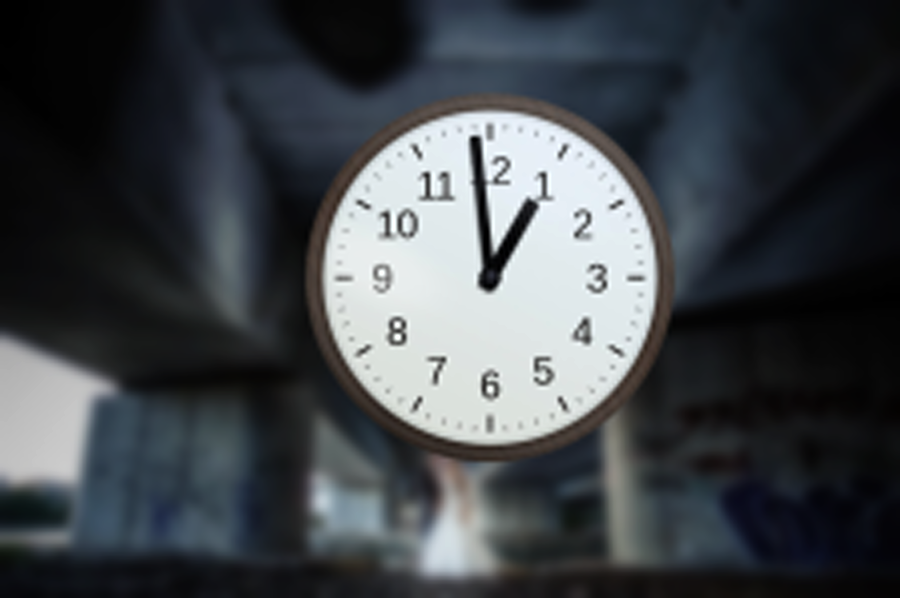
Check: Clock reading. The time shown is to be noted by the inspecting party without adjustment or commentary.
12:59
